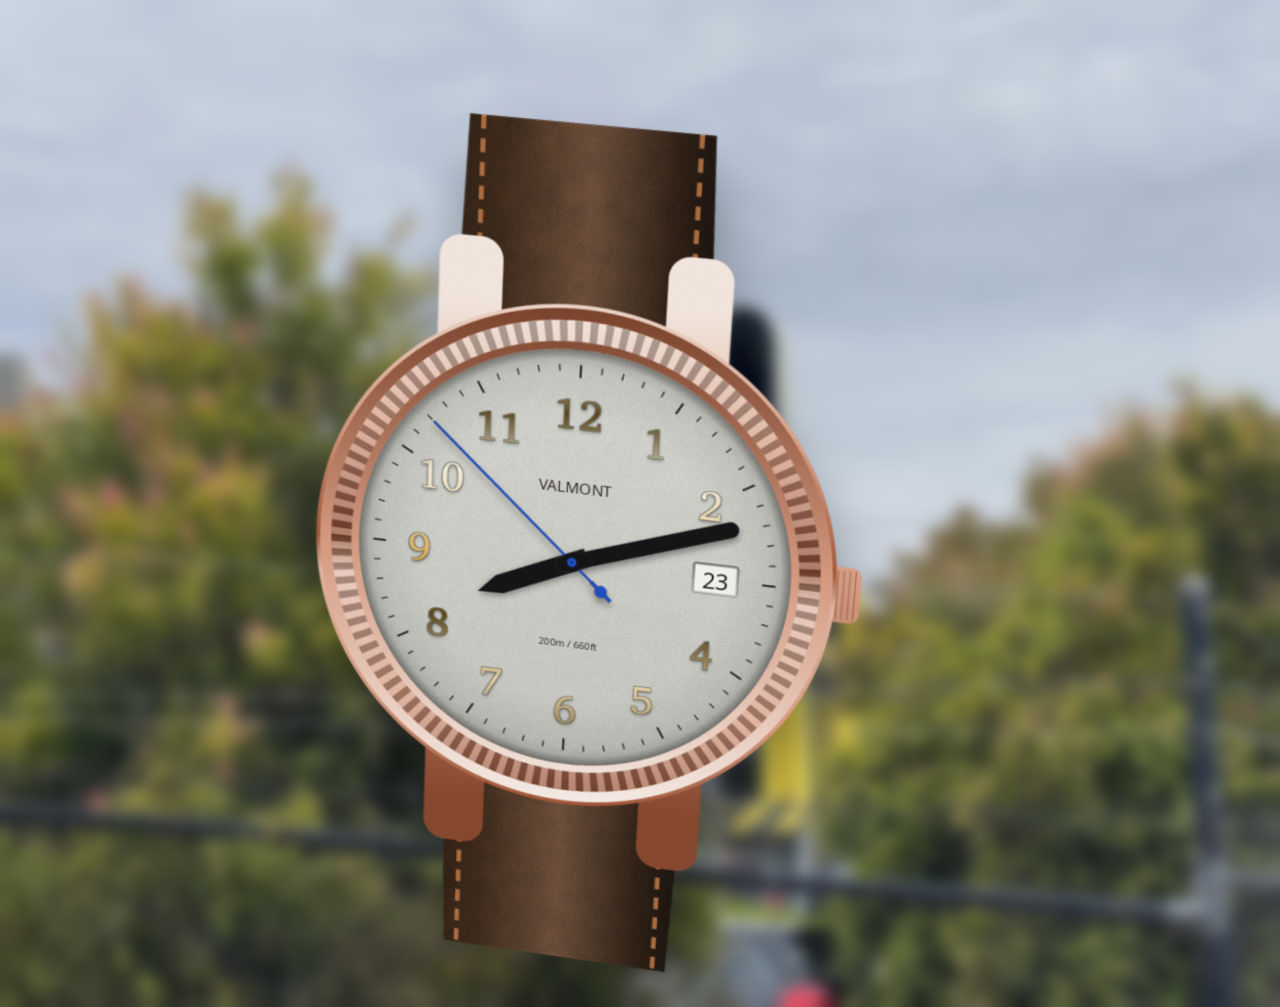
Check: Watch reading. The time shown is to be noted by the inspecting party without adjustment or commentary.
8:11:52
